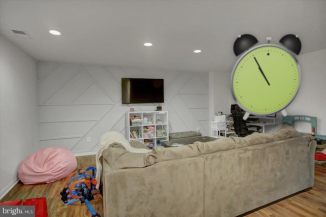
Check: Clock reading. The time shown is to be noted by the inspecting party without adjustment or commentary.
10:55
